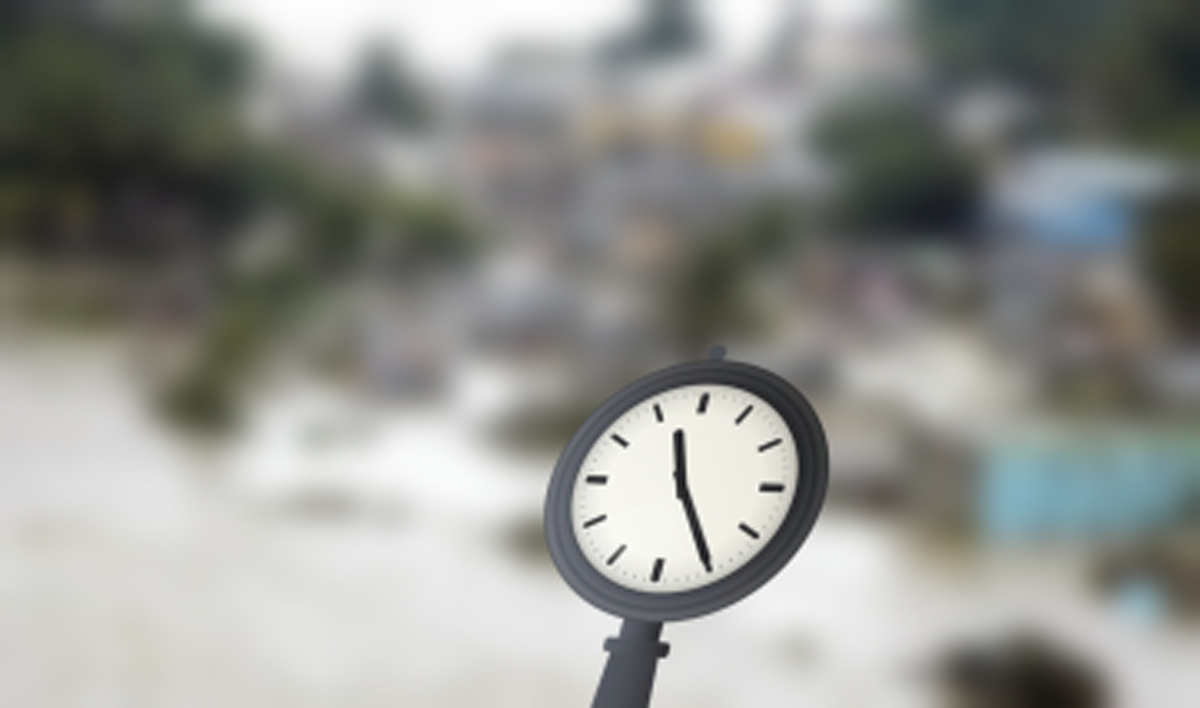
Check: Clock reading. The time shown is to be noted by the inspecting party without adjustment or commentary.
11:25
